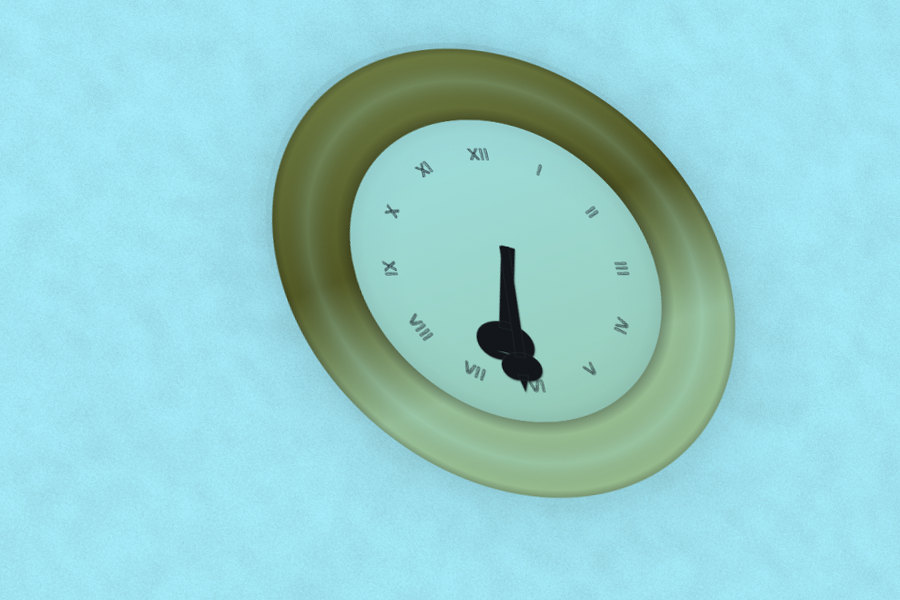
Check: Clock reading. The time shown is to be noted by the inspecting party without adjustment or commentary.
6:31
